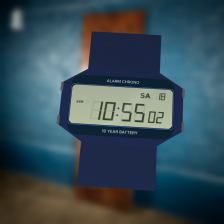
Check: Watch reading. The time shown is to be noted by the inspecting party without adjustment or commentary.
10:55:02
